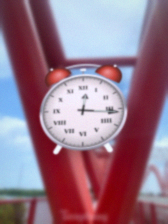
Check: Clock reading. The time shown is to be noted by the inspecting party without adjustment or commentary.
12:16
